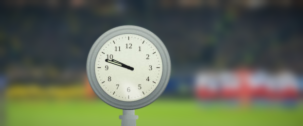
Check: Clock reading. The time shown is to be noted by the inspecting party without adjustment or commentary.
9:48
